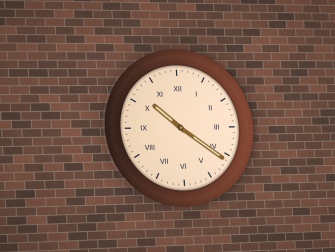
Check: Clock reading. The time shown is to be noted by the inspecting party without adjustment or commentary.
10:21
